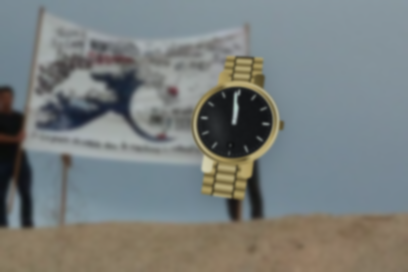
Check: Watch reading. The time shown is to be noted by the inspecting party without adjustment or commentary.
11:59
